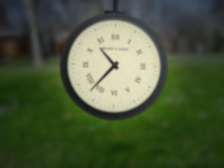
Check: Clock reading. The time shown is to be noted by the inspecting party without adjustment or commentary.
10:37
